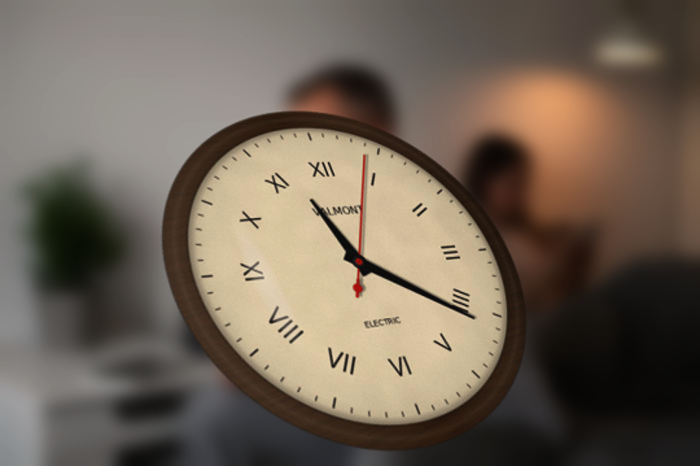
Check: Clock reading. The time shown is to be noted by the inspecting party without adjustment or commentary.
11:21:04
